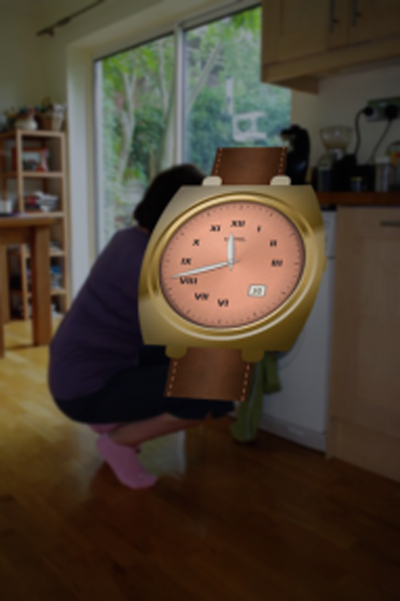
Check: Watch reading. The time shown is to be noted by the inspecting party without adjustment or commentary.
11:42
